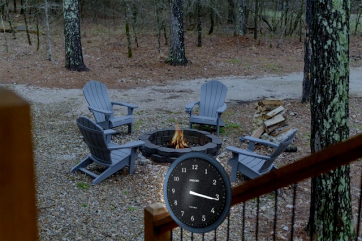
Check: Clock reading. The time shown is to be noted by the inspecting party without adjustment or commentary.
3:16
